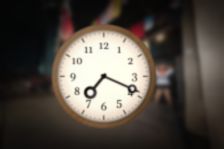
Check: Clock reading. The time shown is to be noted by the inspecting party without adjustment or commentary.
7:19
